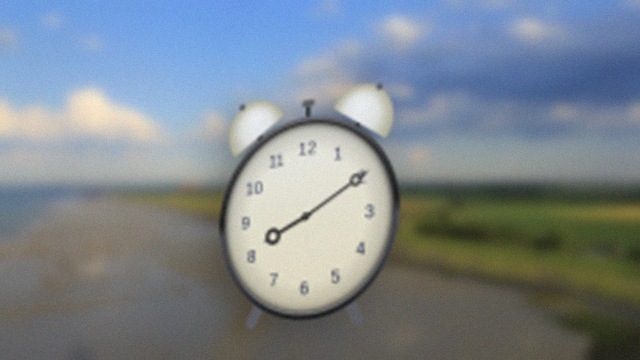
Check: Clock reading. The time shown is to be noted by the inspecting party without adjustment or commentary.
8:10
